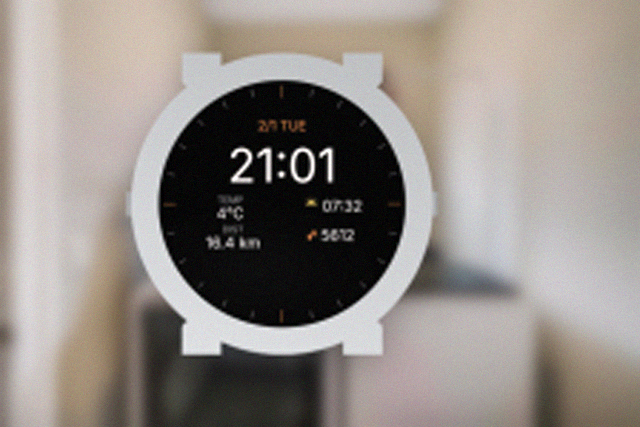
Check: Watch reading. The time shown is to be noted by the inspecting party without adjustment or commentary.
21:01
